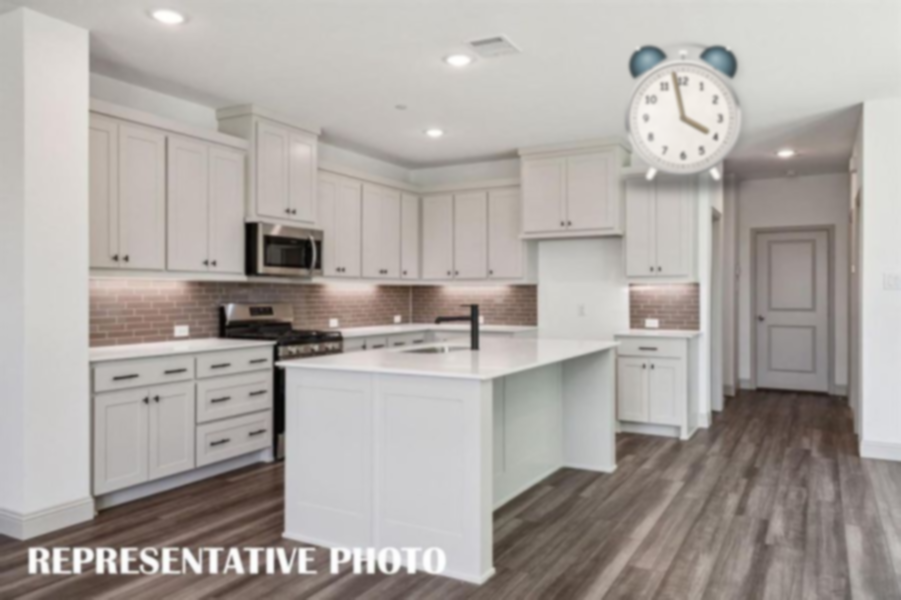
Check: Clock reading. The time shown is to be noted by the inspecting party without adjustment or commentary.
3:58
